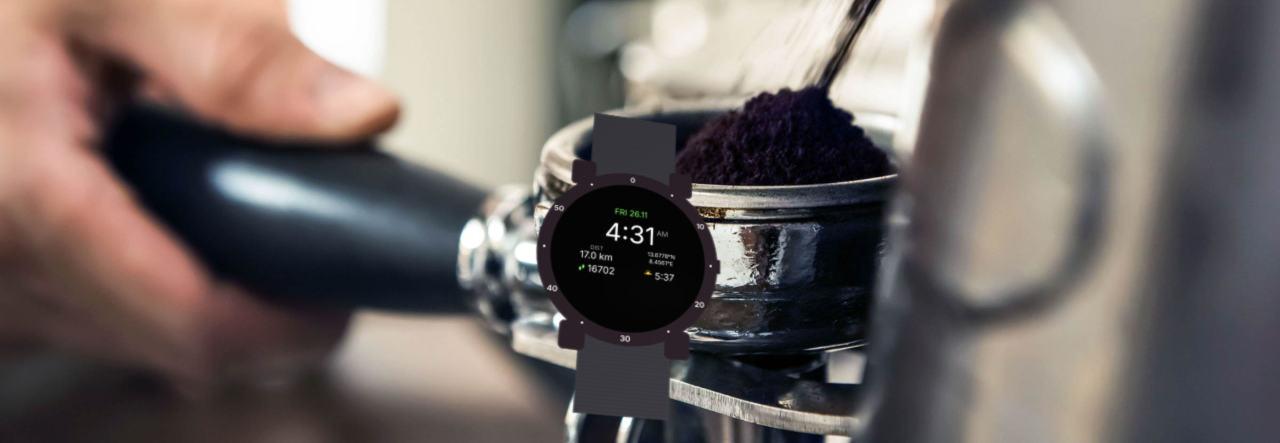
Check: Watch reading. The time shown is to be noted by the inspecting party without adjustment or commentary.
4:31
